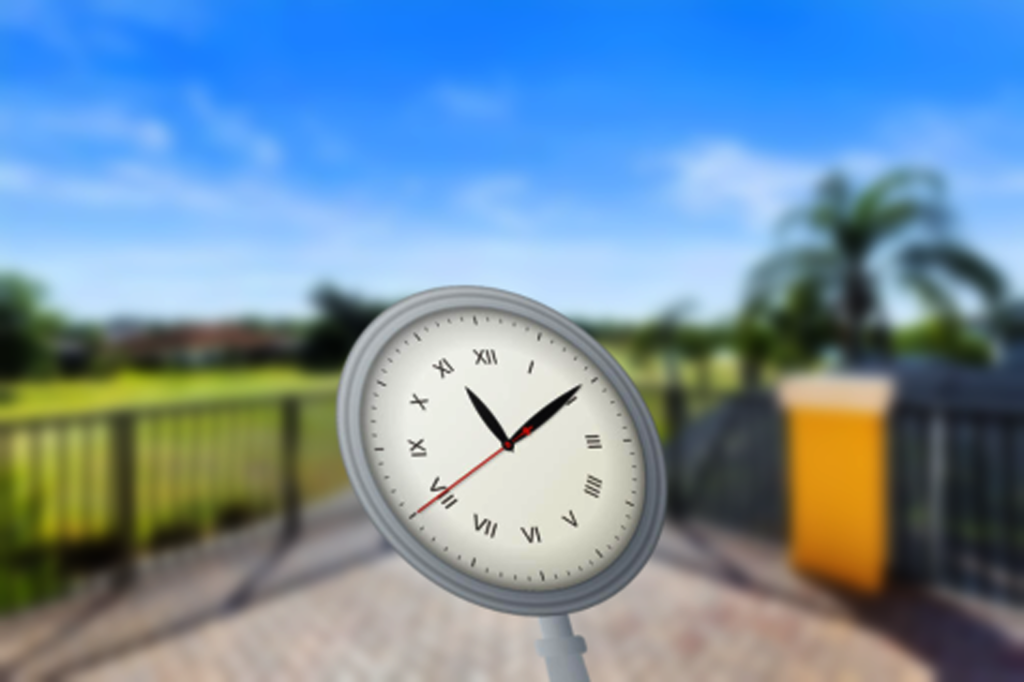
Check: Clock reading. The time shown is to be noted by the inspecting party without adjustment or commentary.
11:09:40
